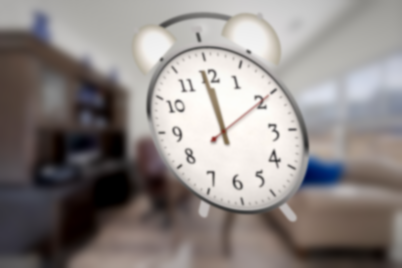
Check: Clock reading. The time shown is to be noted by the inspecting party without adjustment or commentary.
11:59:10
